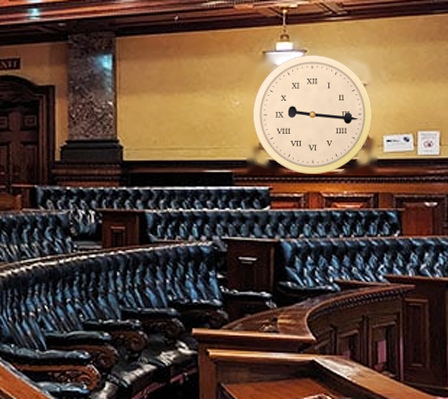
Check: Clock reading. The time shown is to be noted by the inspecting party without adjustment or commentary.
9:16
